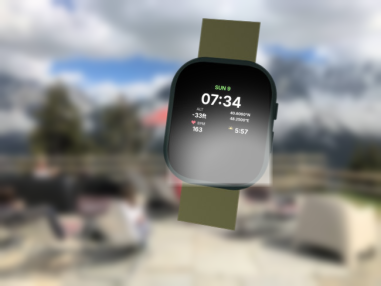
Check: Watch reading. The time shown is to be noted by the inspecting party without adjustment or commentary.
7:34
